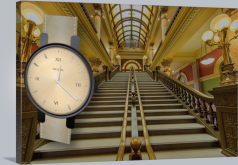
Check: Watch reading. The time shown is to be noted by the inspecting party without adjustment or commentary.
12:21
